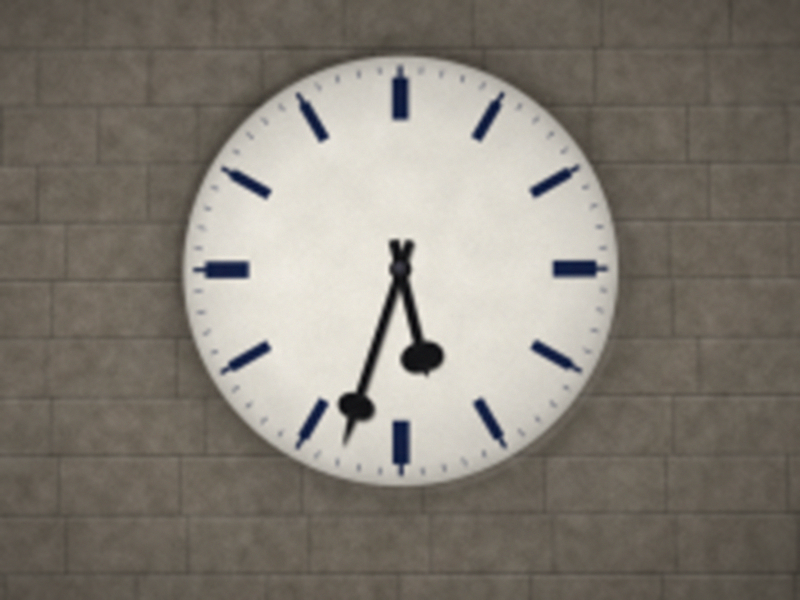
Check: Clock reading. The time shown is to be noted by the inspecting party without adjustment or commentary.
5:33
